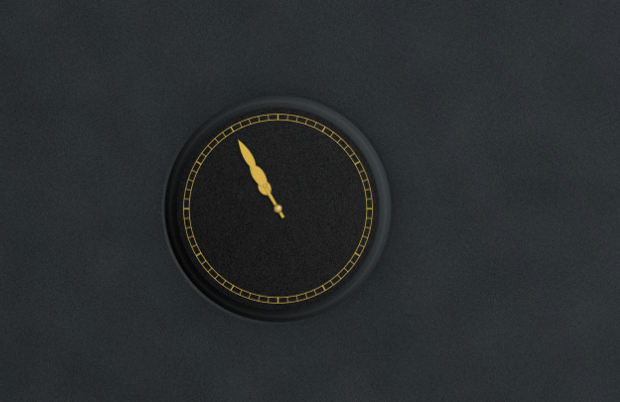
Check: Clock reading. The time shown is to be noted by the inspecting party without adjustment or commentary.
10:55
